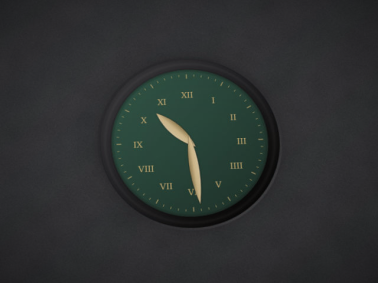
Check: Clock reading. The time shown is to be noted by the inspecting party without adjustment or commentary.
10:29
